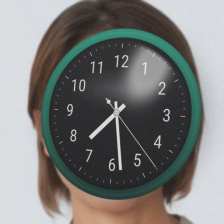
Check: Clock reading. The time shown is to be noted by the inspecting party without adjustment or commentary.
7:28:23
